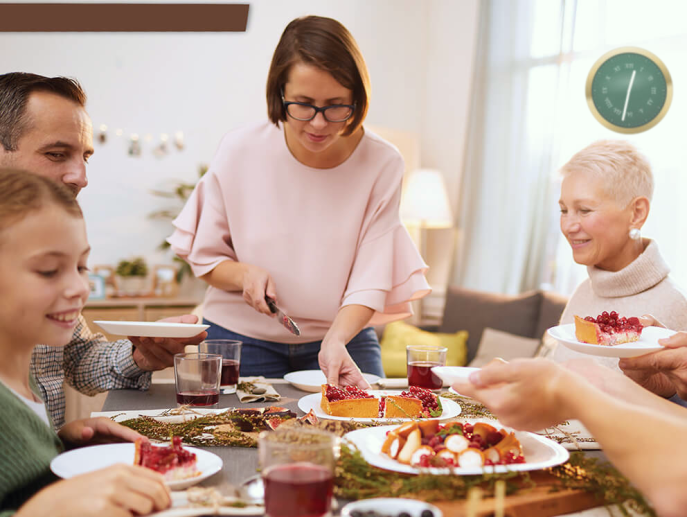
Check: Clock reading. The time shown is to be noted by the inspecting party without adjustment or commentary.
12:32
